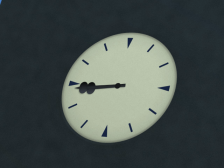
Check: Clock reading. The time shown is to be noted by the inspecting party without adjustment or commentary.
8:44
